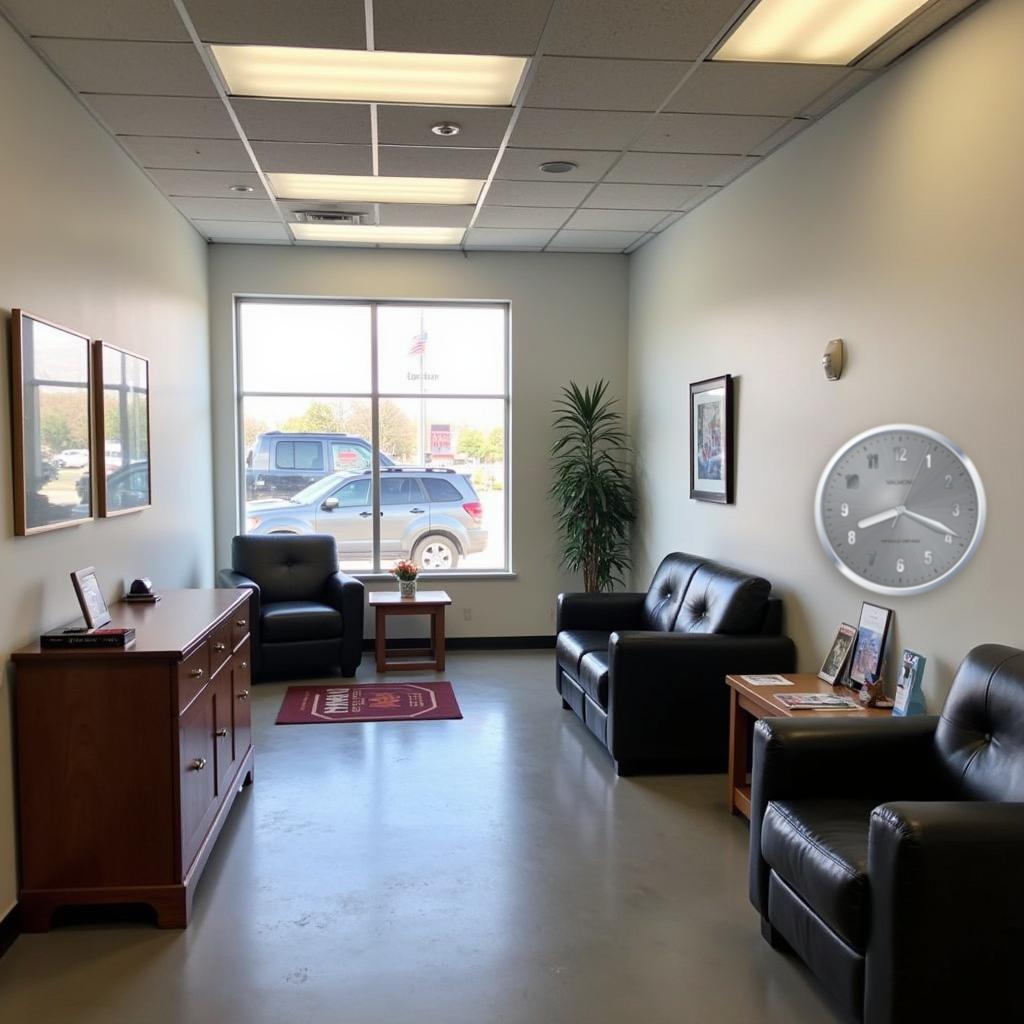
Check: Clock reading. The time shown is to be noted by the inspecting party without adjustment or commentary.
8:19:04
